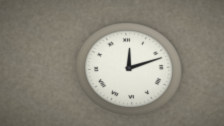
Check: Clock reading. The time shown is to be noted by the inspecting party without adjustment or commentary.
12:12
